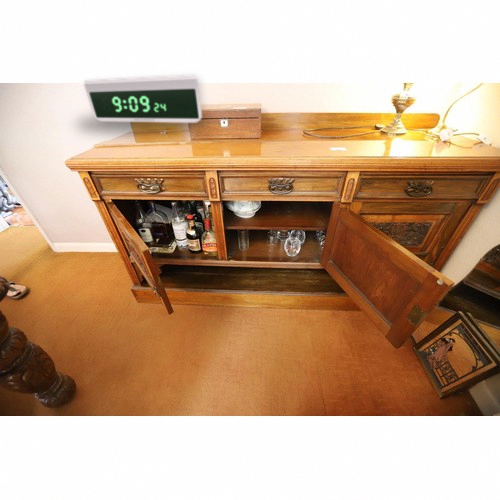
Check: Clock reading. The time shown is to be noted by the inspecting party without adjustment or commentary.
9:09
